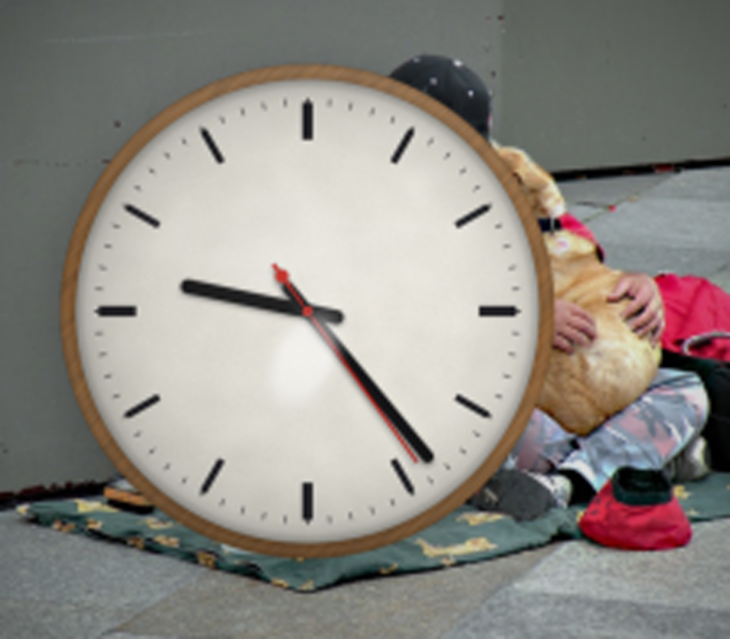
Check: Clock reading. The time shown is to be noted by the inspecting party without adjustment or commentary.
9:23:24
